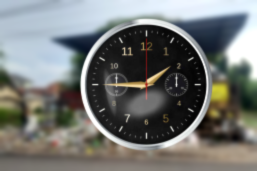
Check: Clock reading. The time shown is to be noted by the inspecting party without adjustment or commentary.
1:45
